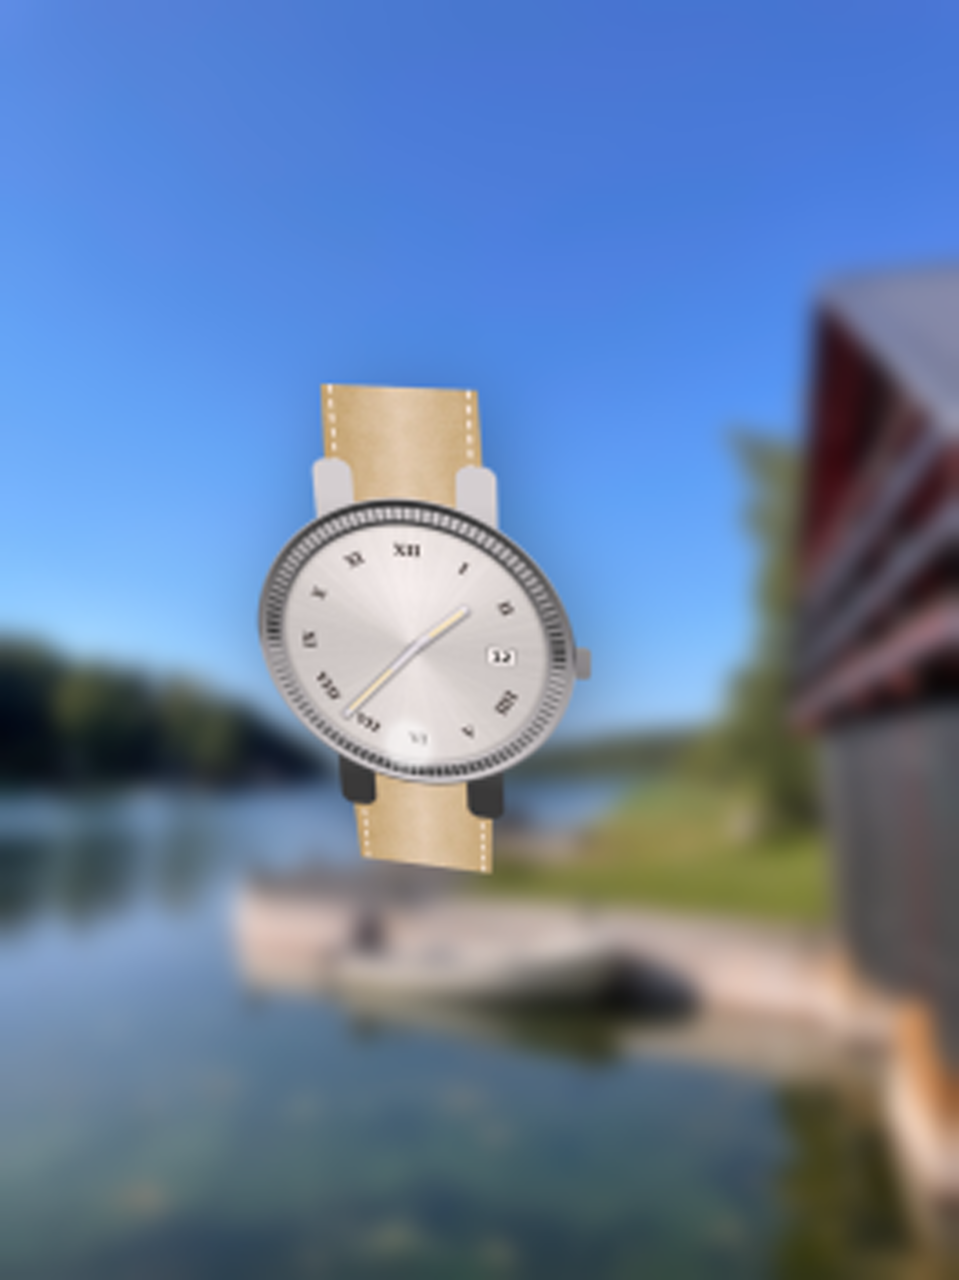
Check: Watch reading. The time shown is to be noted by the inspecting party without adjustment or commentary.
1:37
